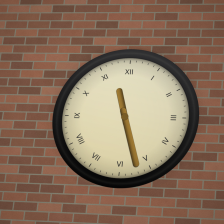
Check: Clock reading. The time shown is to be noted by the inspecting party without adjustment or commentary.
11:27
